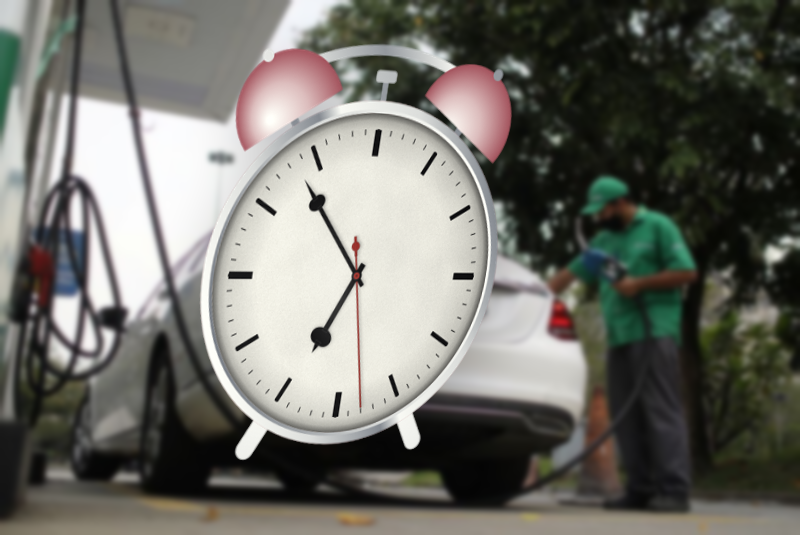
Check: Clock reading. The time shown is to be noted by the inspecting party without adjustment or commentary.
6:53:28
